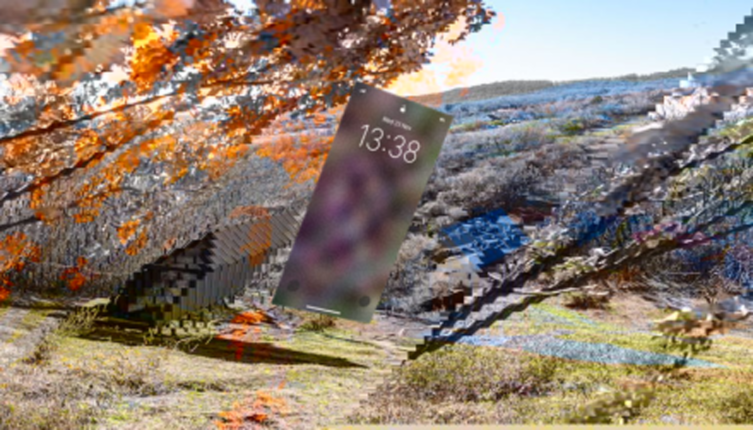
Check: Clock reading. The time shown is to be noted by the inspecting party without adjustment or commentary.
13:38
